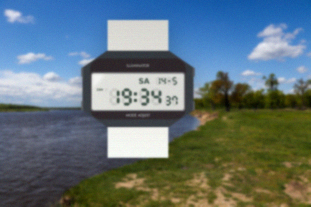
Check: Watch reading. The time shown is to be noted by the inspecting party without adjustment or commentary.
19:34
